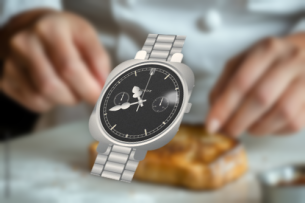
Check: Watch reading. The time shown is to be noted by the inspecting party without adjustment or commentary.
10:41
